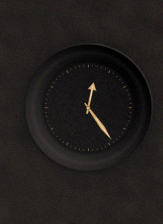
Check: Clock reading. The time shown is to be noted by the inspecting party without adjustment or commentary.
12:24
